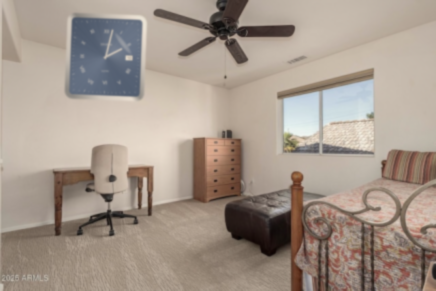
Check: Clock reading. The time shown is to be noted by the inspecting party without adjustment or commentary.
2:02
